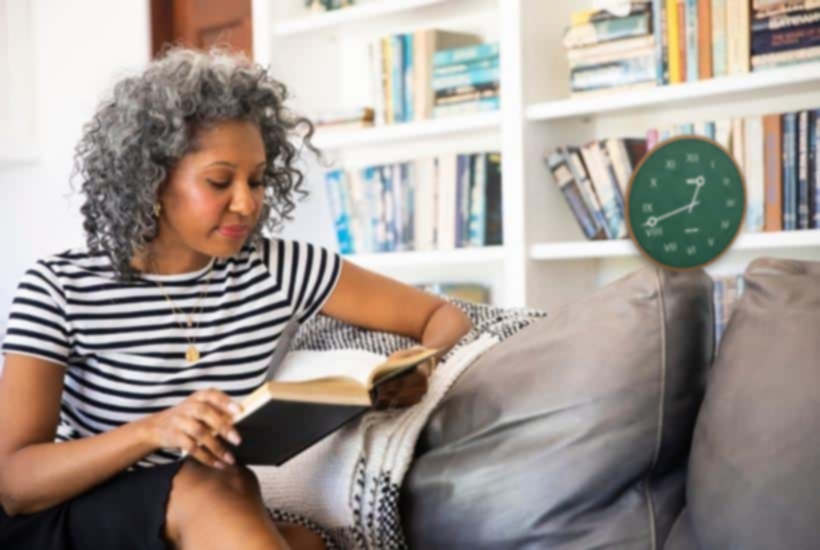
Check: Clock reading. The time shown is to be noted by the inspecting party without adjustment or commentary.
12:42
